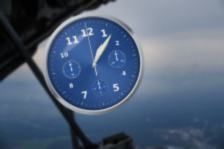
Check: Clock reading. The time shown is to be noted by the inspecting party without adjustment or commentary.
1:07
